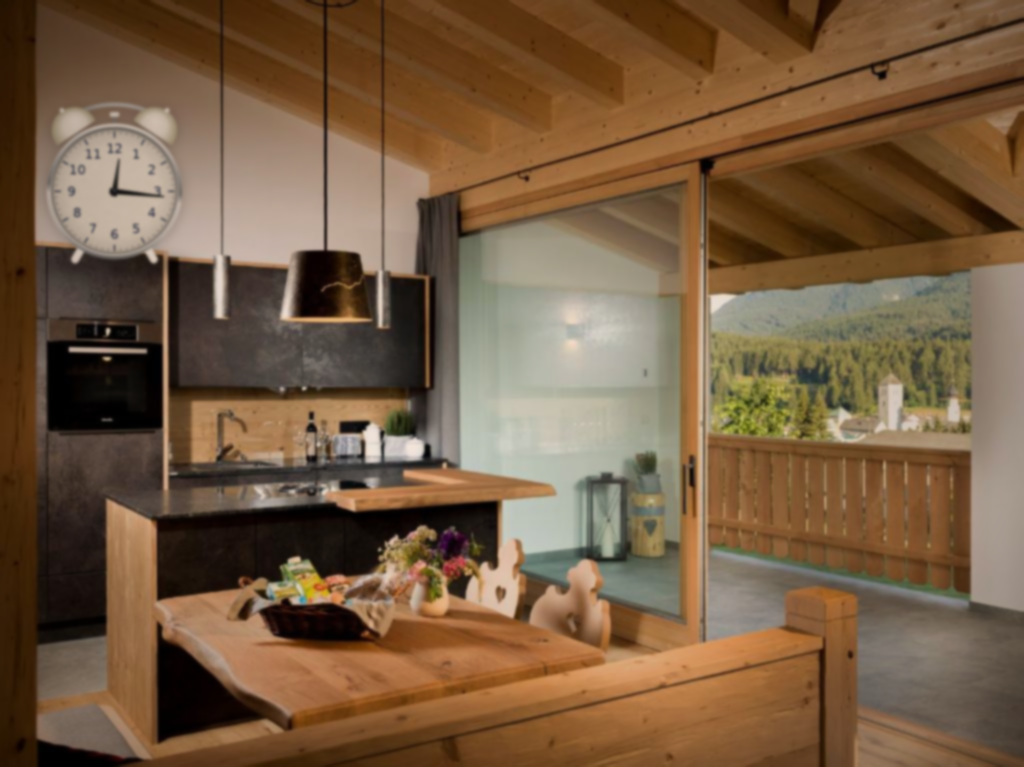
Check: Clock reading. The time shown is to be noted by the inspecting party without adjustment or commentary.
12:16
